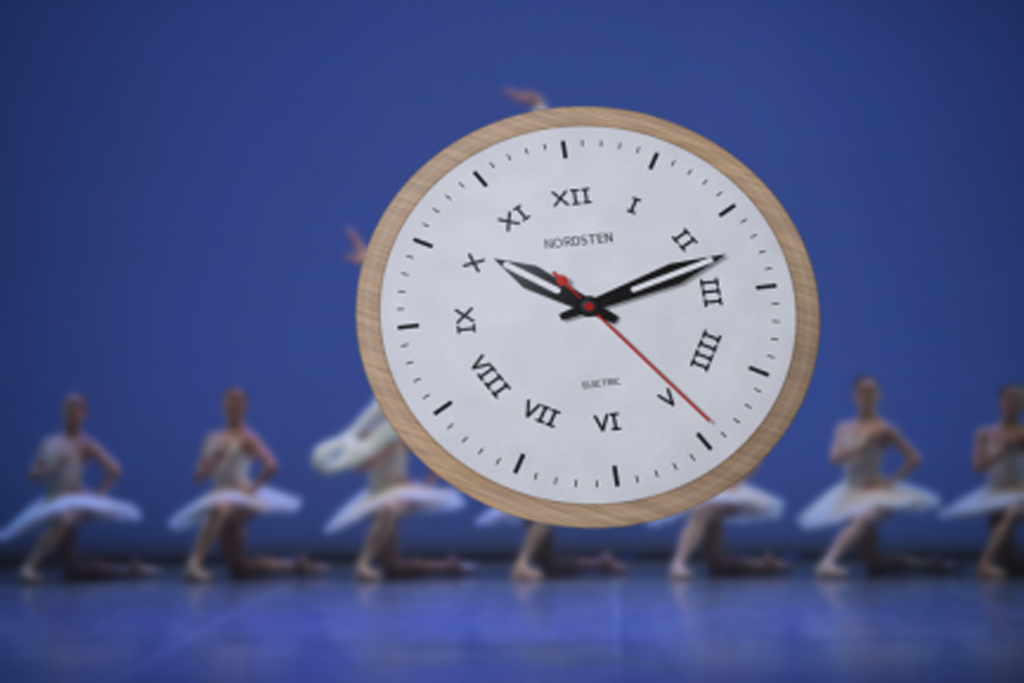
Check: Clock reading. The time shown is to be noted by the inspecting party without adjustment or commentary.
10:12:24
